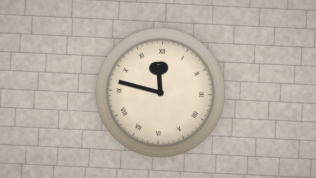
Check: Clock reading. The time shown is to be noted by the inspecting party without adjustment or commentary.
11:47
